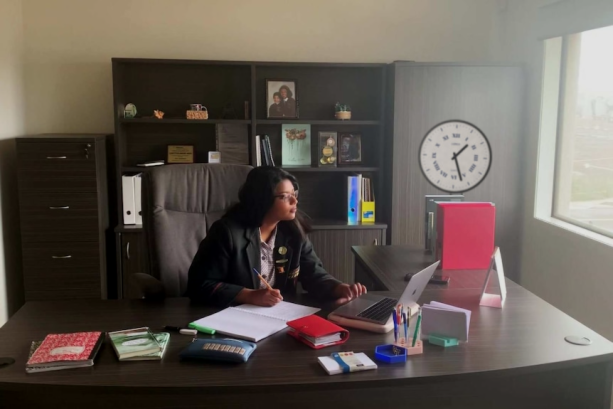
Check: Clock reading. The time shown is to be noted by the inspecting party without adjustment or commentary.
1:27
